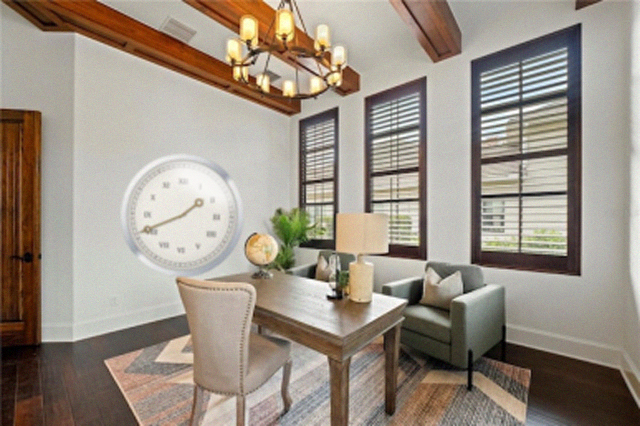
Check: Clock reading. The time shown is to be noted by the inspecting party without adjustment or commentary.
1:41
